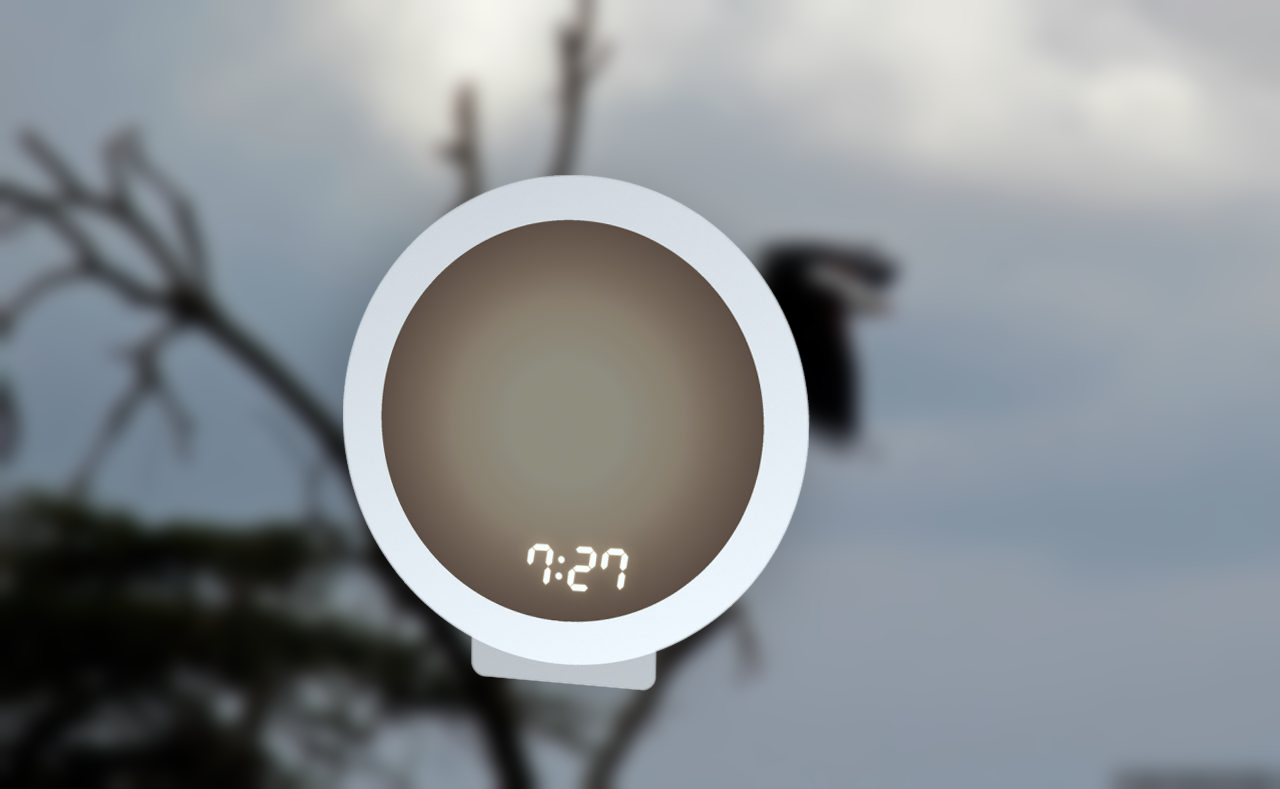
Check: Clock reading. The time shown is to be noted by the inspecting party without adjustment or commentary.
7:27
